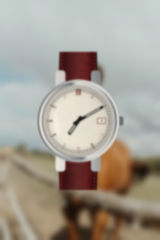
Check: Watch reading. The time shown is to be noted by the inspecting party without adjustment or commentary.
7:10
